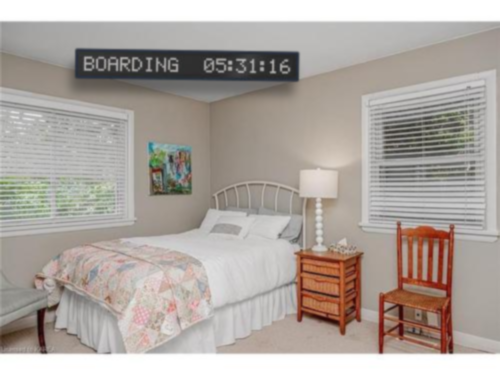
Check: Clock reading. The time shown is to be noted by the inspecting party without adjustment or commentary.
5:31:16
